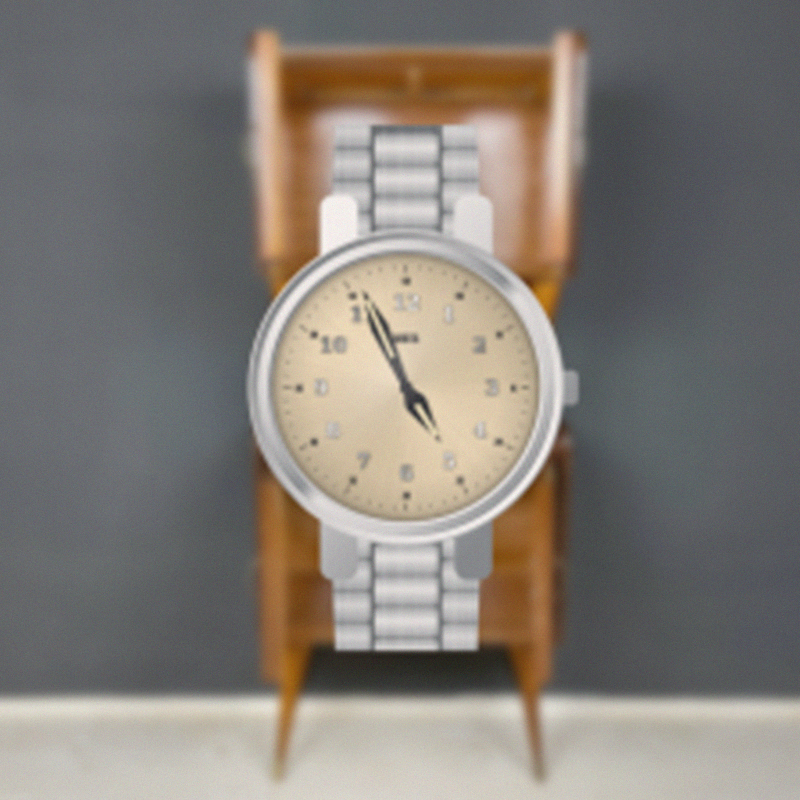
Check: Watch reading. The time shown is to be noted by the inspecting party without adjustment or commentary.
4:56
